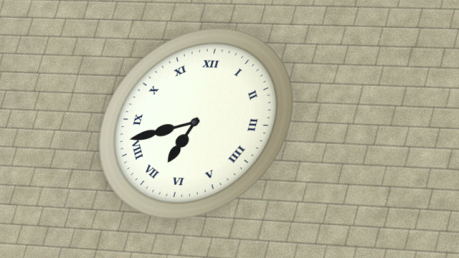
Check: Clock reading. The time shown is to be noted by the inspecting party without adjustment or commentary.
6:42
